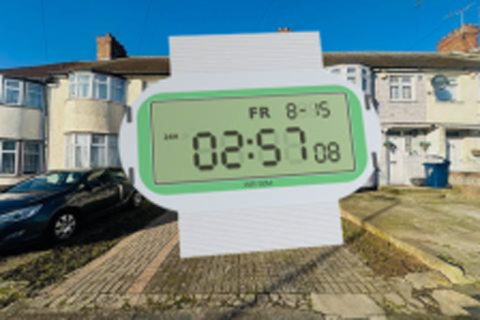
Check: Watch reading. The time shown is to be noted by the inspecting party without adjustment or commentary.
2:57:08
